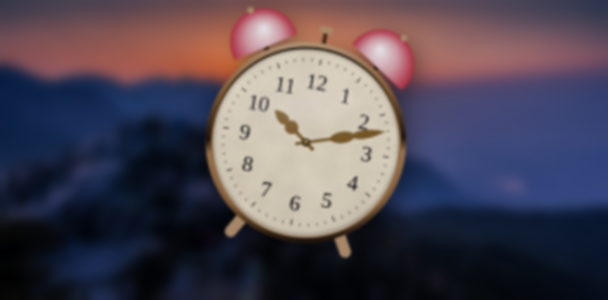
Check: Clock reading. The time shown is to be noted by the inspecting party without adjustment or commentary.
10:12
